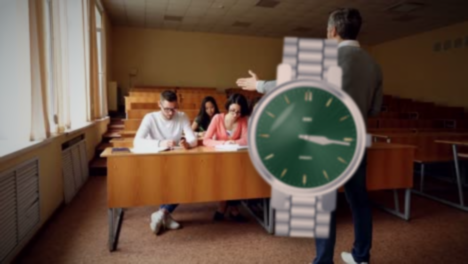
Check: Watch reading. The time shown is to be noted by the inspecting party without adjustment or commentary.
3:16
